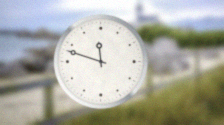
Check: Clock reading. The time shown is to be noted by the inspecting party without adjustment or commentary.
11:48
